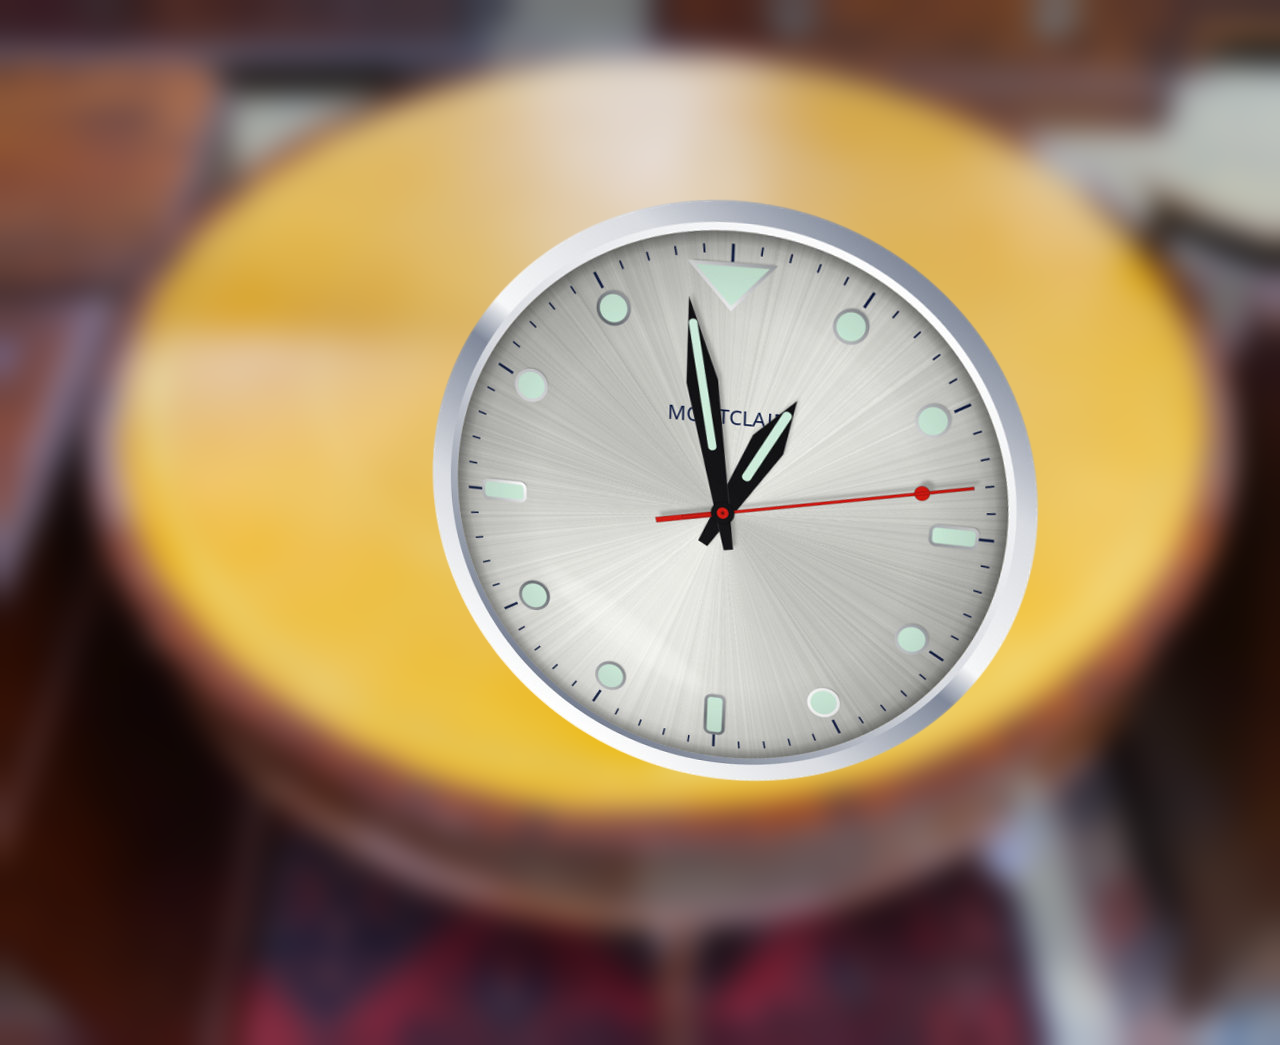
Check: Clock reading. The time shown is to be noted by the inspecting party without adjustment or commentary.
12:58:13
